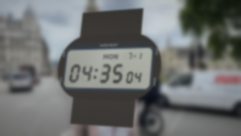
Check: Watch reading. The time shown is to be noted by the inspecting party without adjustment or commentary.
4:35:04
